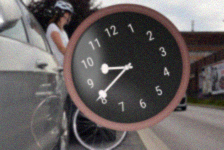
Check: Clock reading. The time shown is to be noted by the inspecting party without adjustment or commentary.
9:41
